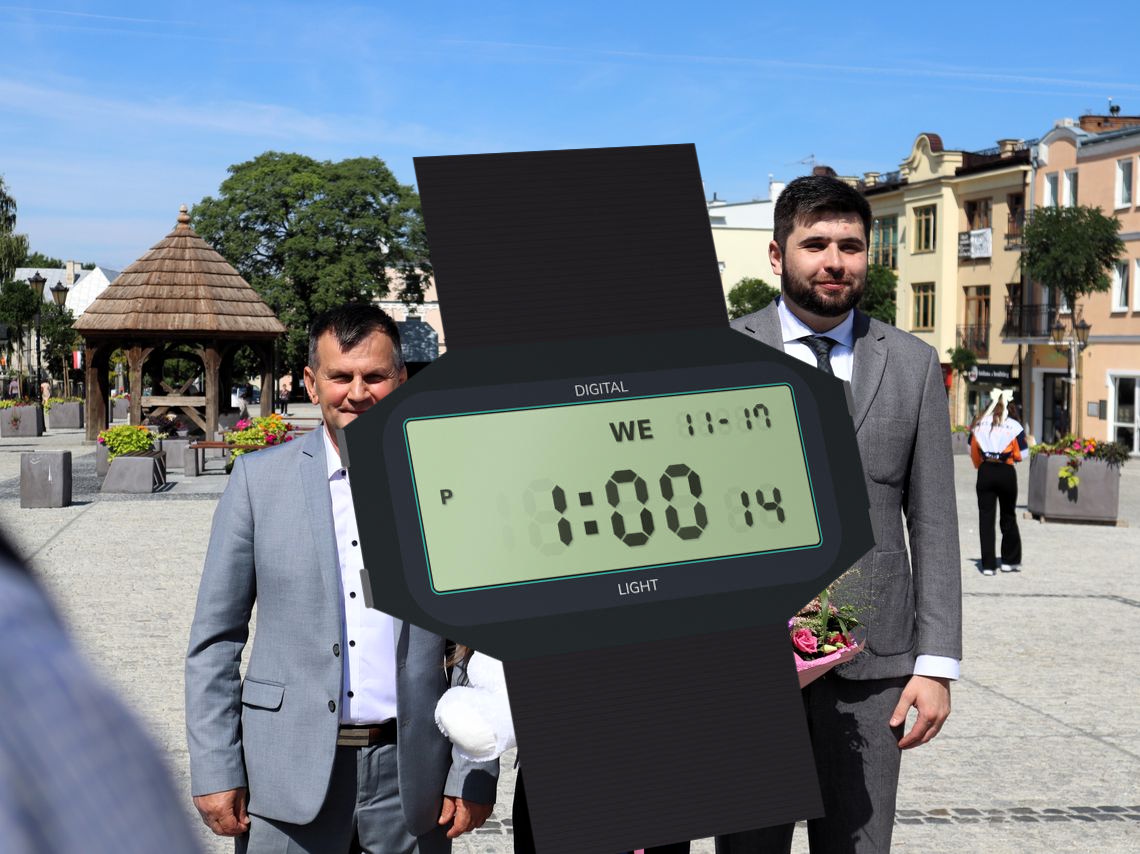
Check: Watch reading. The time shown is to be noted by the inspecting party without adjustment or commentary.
1:00:14
